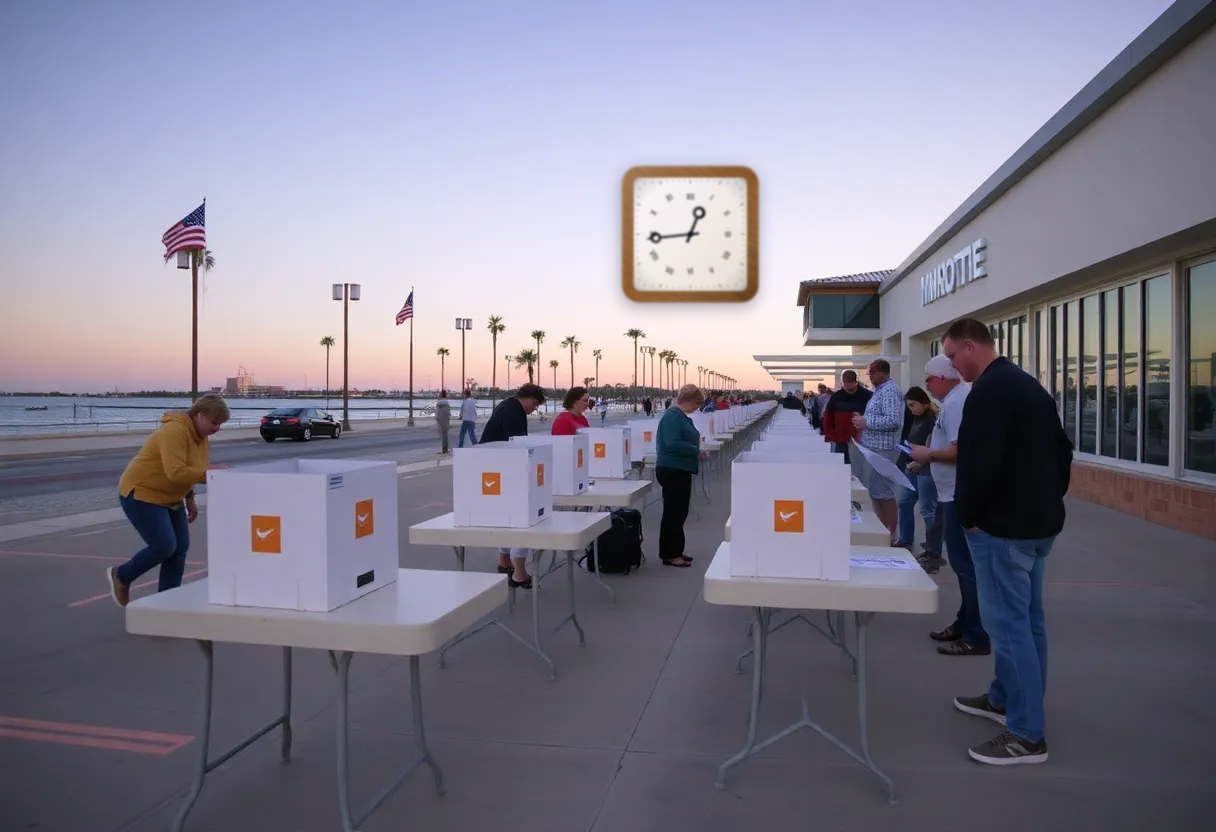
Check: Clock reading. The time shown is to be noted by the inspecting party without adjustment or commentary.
12:44
